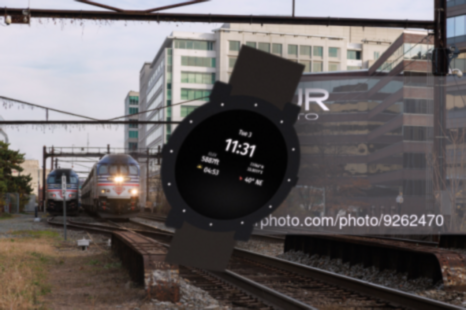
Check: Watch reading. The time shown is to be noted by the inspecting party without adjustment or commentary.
11:31
